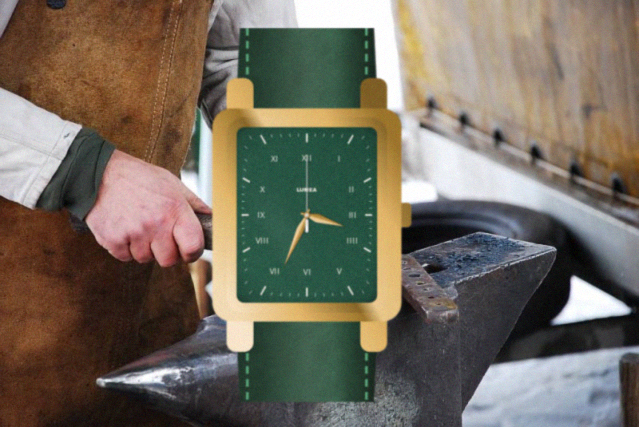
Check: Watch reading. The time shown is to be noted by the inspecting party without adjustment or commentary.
3:34:00
